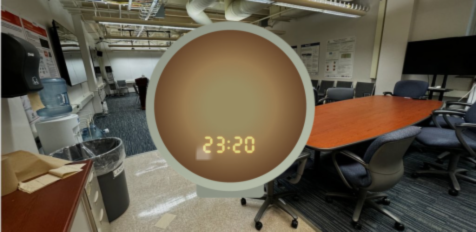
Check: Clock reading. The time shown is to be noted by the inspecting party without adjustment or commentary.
23:20
